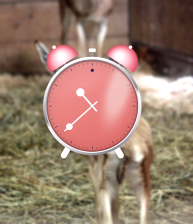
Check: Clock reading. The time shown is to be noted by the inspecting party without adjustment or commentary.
10:38
